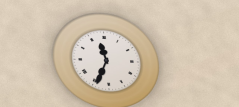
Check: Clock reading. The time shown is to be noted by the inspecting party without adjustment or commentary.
11:34
